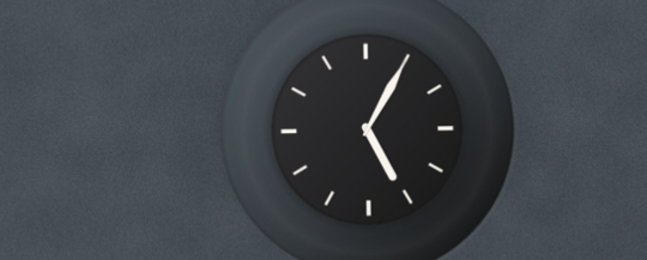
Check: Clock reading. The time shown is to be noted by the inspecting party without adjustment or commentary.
5:05
